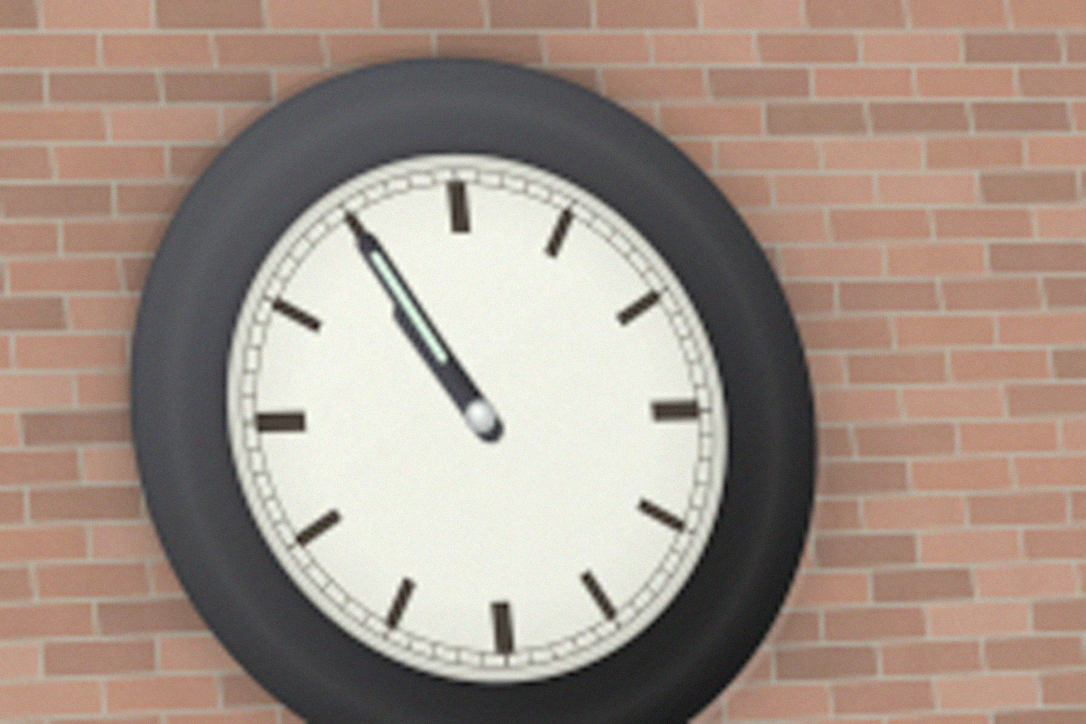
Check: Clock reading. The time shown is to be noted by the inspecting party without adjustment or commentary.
10:55
